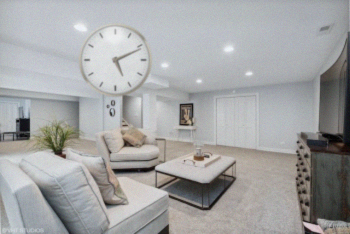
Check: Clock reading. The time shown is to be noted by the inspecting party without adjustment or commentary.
5:11
